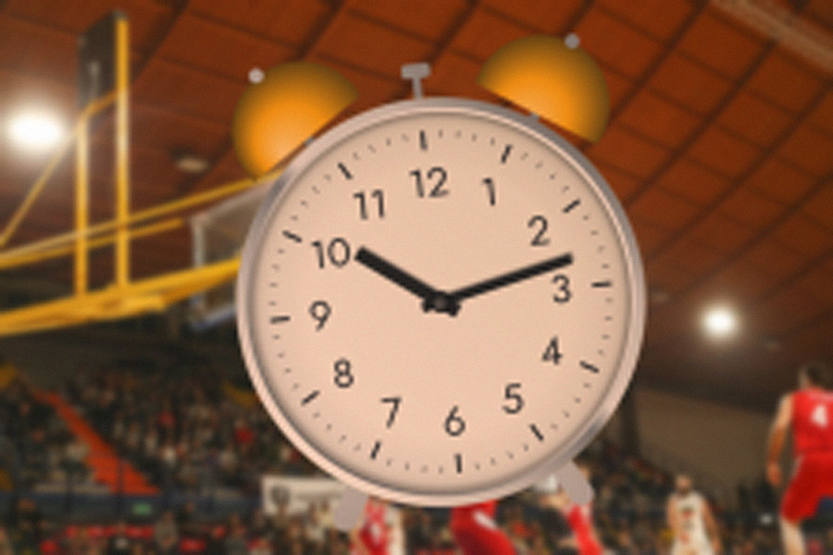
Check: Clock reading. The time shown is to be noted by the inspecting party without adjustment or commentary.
10:13
